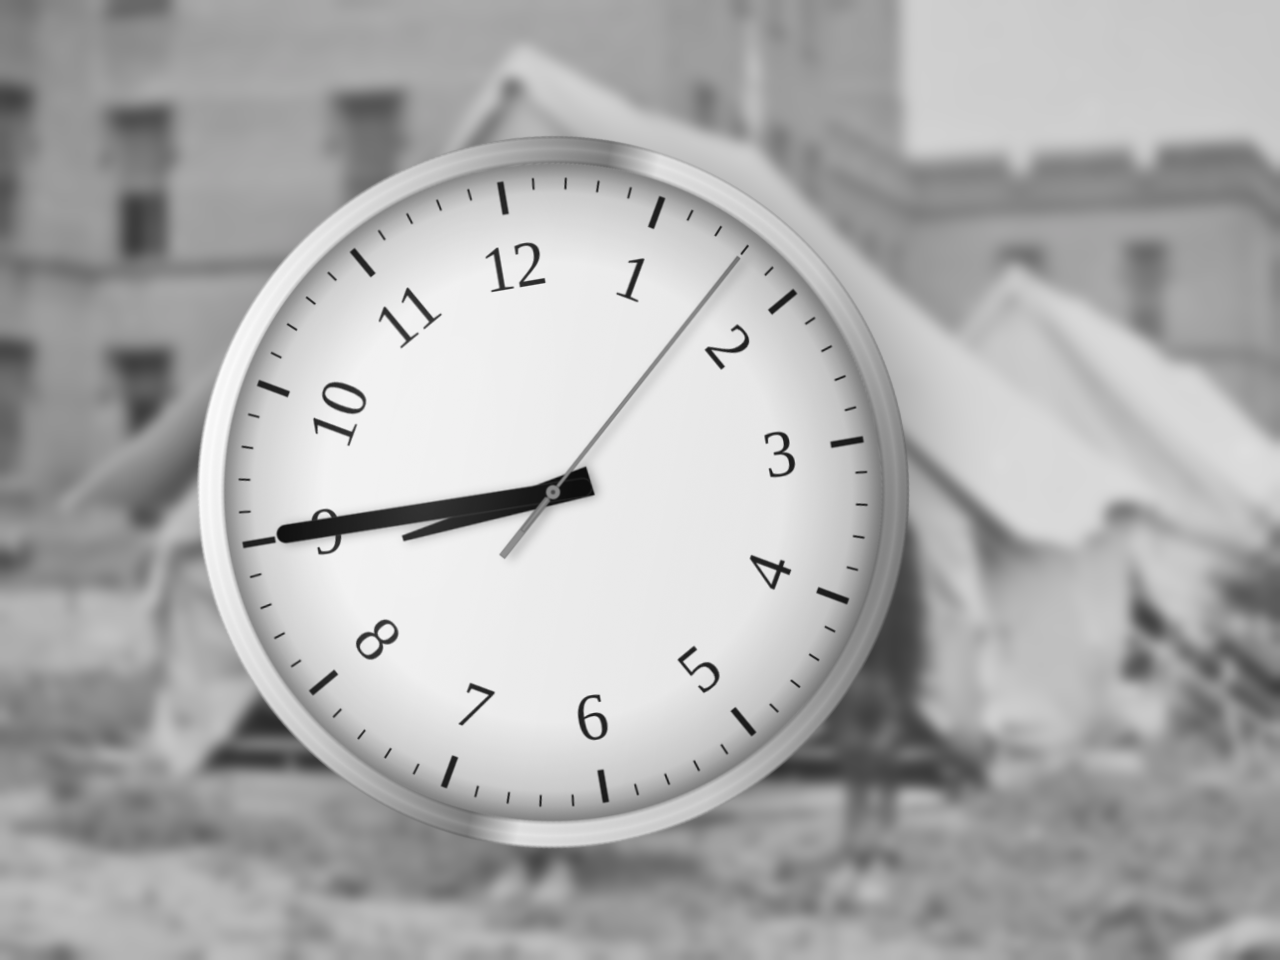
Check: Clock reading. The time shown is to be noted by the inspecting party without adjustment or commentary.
8:45:08
